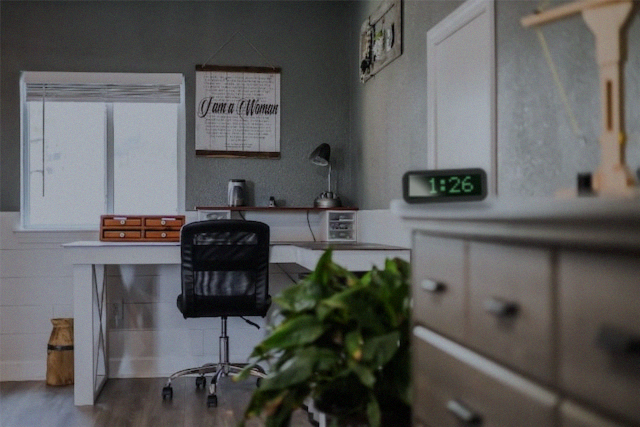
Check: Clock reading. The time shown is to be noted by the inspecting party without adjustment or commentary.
1:26
